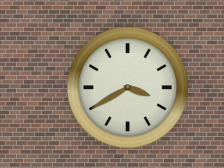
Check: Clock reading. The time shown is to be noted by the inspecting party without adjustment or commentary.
3:40
